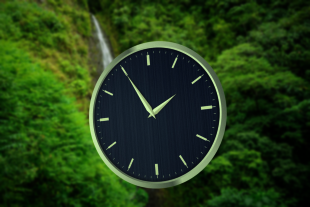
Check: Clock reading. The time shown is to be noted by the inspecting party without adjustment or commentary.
1:55
